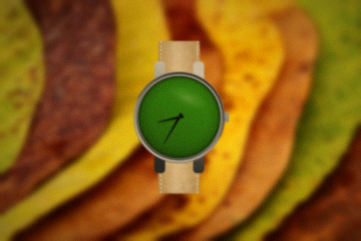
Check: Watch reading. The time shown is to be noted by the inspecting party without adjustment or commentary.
8:35
